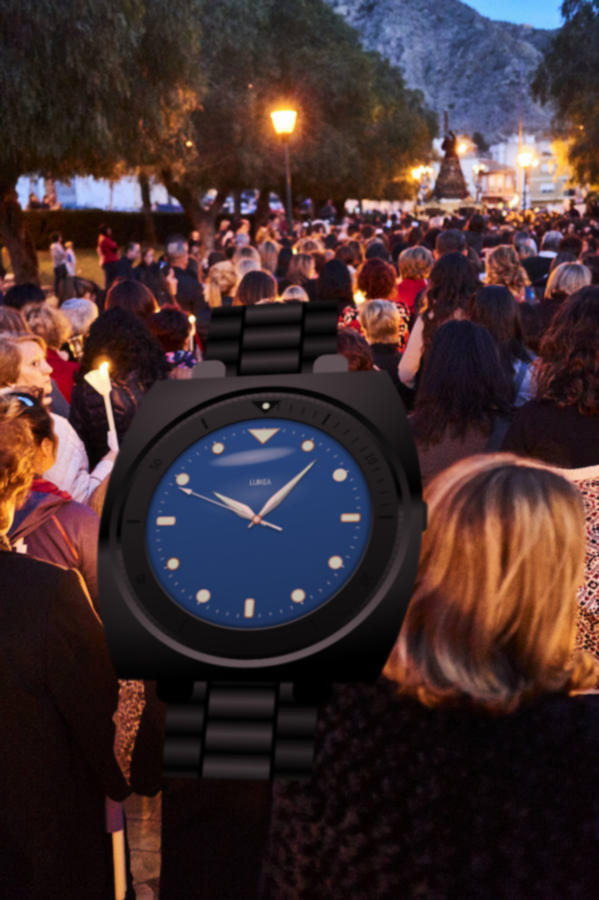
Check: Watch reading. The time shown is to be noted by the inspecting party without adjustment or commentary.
10:06:49
